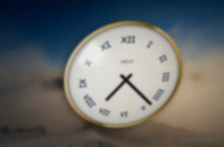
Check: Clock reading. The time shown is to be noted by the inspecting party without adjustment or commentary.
7:23
